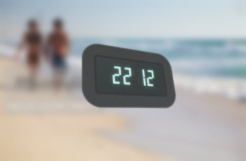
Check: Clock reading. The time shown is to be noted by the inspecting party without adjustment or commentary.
22:12
